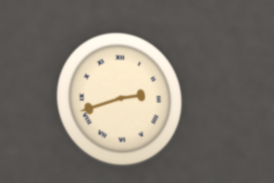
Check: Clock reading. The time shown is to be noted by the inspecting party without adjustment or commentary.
2:42
